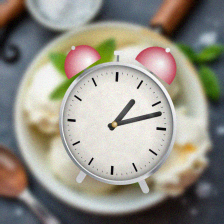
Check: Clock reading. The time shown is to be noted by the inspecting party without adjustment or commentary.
1:12
